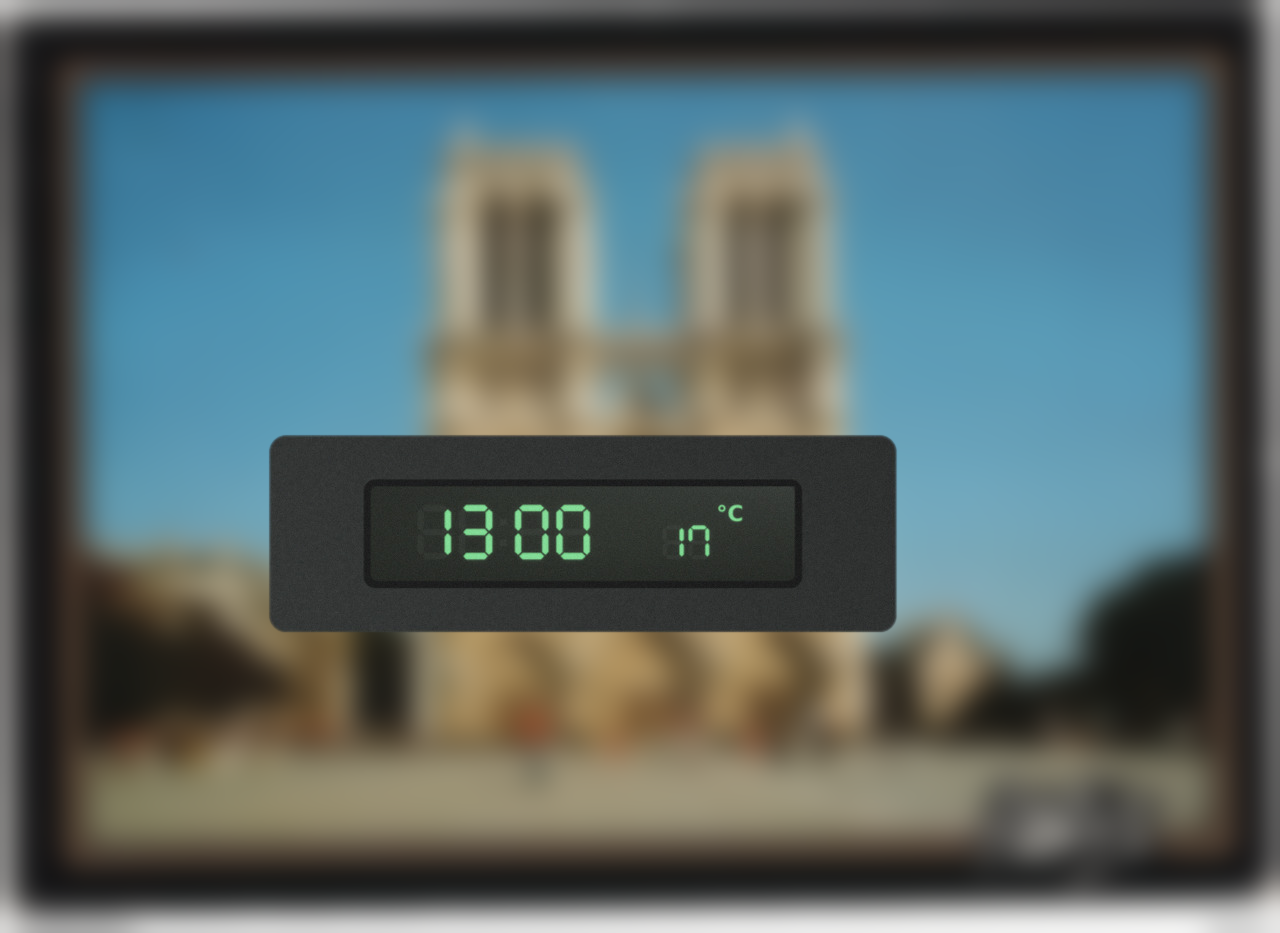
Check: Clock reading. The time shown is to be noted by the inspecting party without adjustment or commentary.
13:00
